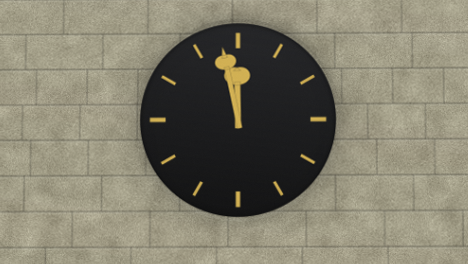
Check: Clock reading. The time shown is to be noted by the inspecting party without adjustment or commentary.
11:58
